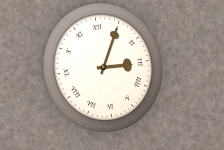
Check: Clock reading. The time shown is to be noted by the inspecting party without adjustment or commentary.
3:05
